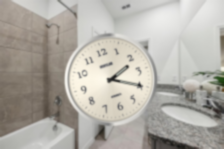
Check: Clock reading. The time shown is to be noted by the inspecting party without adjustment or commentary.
2:20
